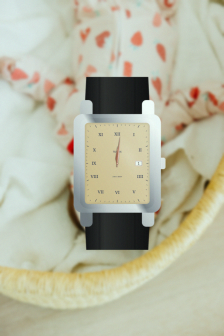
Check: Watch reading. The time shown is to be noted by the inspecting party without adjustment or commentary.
12:01
